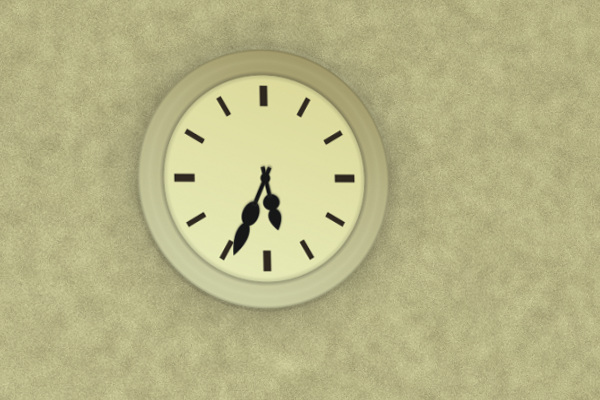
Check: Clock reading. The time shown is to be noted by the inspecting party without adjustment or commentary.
5:34
